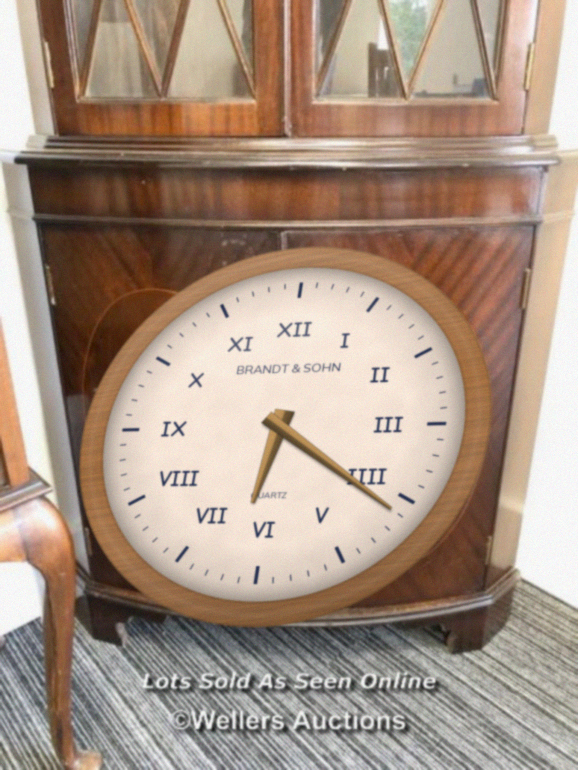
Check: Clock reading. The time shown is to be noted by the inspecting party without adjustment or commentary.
6:21
